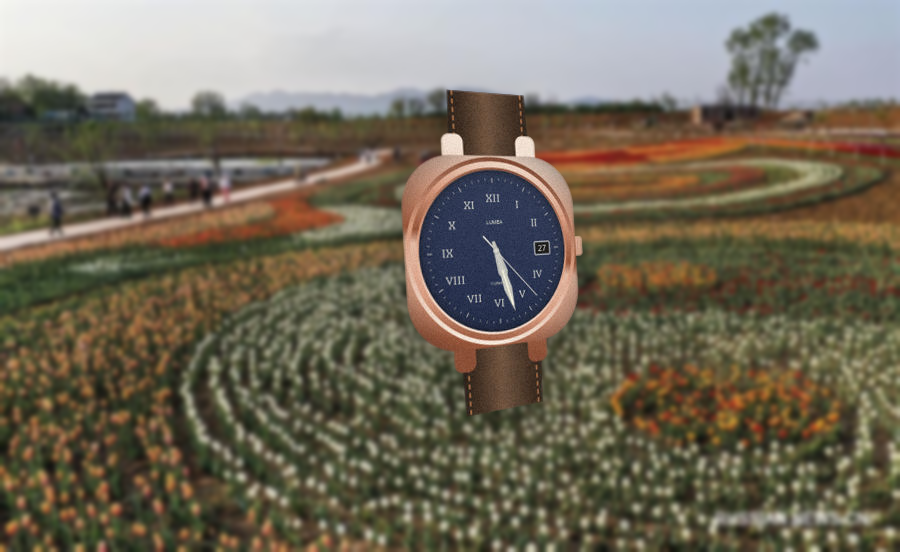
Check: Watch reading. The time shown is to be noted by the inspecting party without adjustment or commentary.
5:27:23
